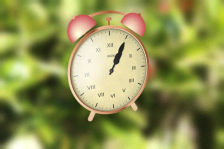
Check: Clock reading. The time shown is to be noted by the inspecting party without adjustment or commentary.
1:05
